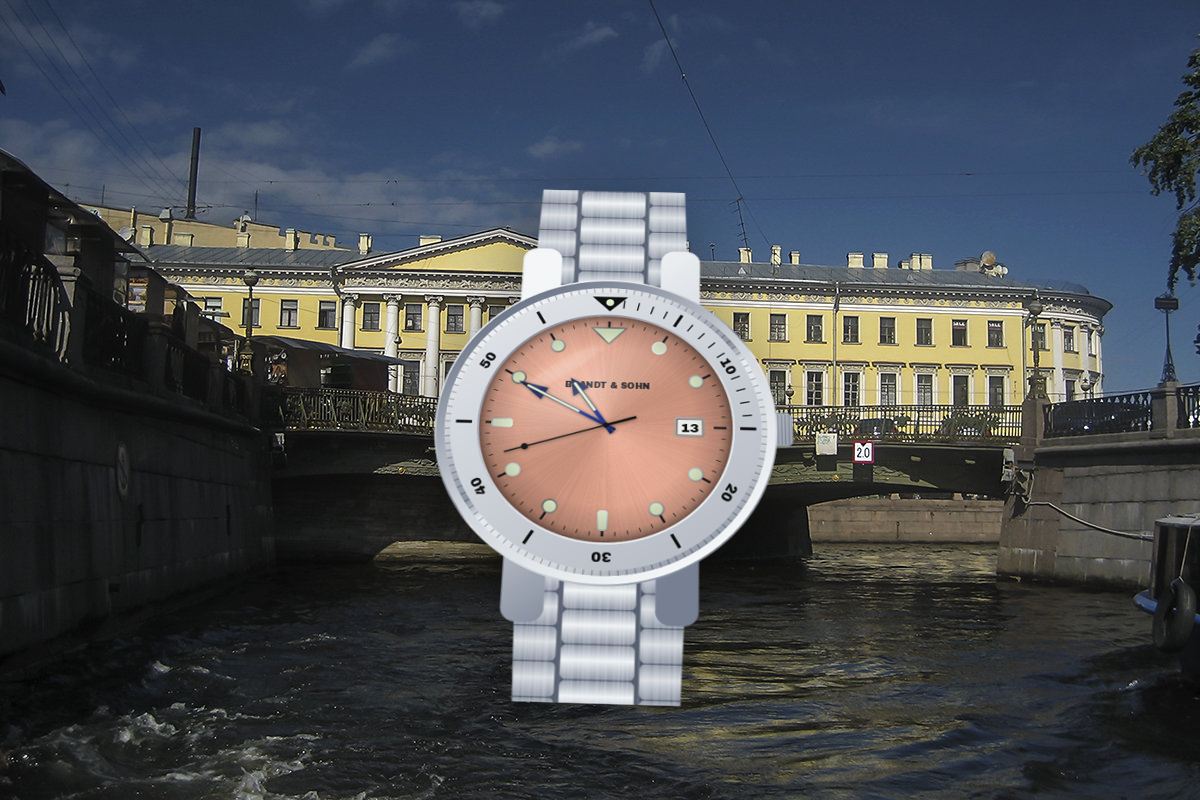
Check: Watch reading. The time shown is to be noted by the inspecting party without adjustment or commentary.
10:49:42
